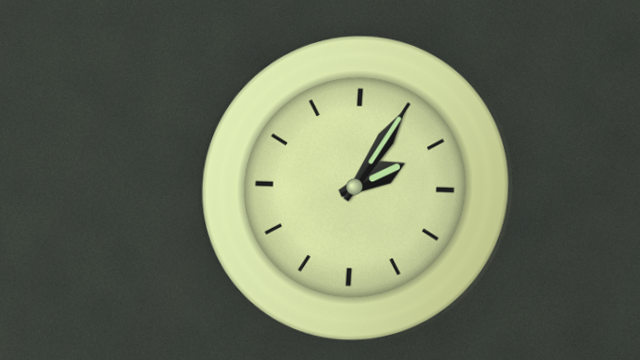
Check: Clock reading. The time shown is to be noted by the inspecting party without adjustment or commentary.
2:05
